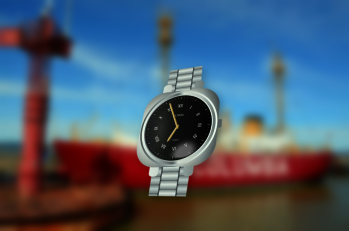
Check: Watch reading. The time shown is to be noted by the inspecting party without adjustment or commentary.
6:56
